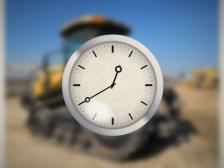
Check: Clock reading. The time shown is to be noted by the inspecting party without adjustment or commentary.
12:40
